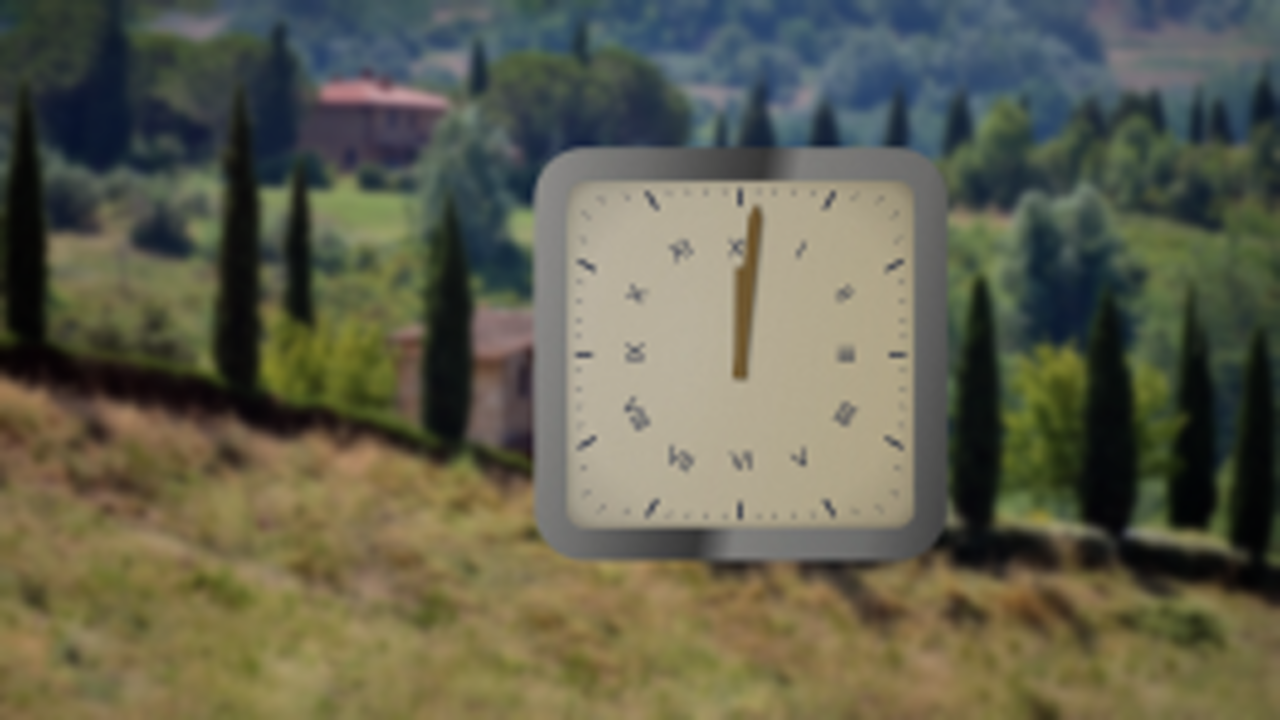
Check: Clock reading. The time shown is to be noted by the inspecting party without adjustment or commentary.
12:01
